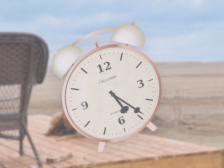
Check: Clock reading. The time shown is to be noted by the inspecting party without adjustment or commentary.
5:24
